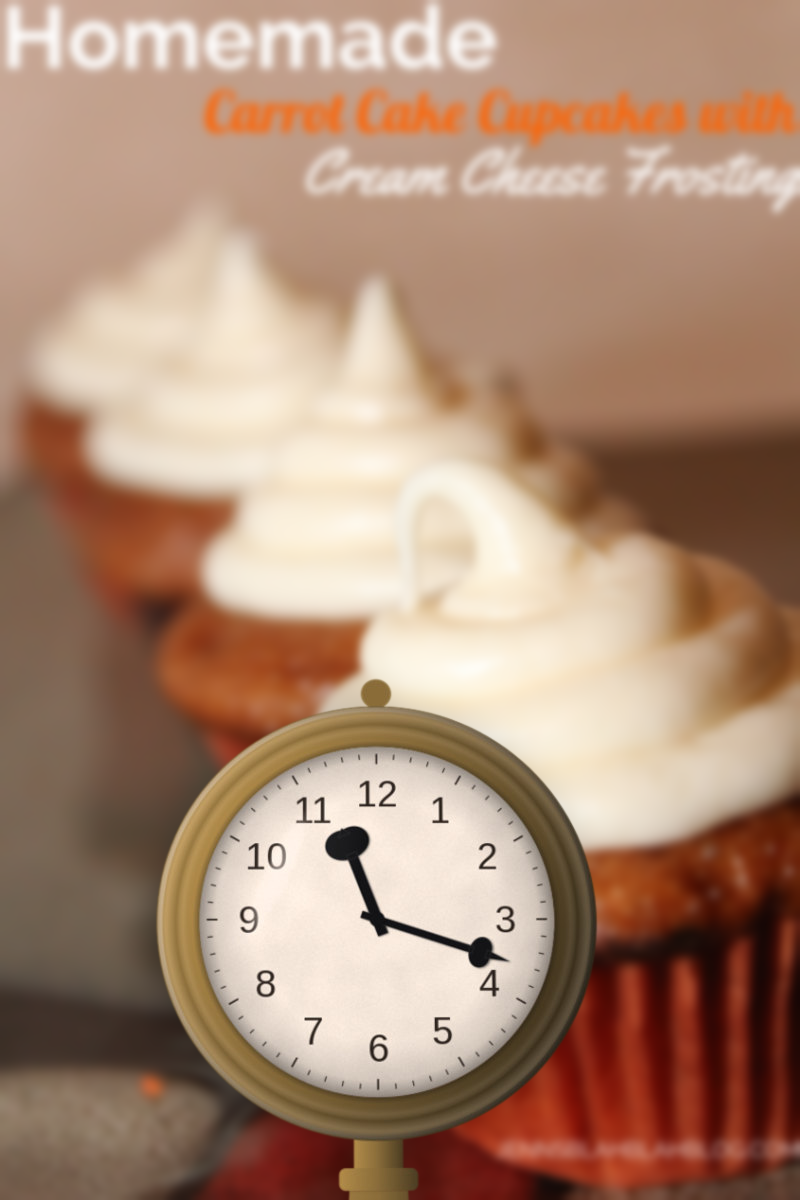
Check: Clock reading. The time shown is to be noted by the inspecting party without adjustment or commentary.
11:18
